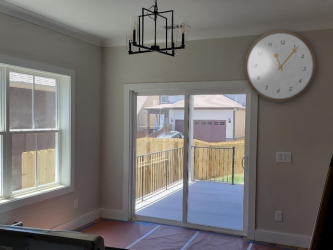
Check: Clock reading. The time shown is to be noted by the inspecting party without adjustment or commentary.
11:06
